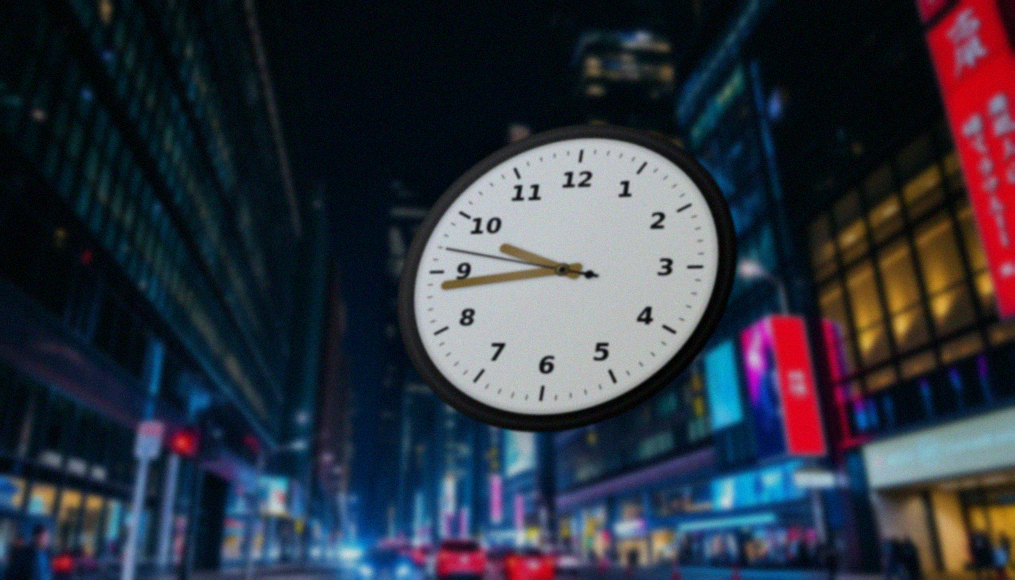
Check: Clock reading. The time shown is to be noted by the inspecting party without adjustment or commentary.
9:43:47
